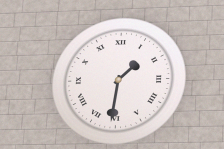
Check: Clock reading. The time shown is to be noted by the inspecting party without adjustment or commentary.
1:31
